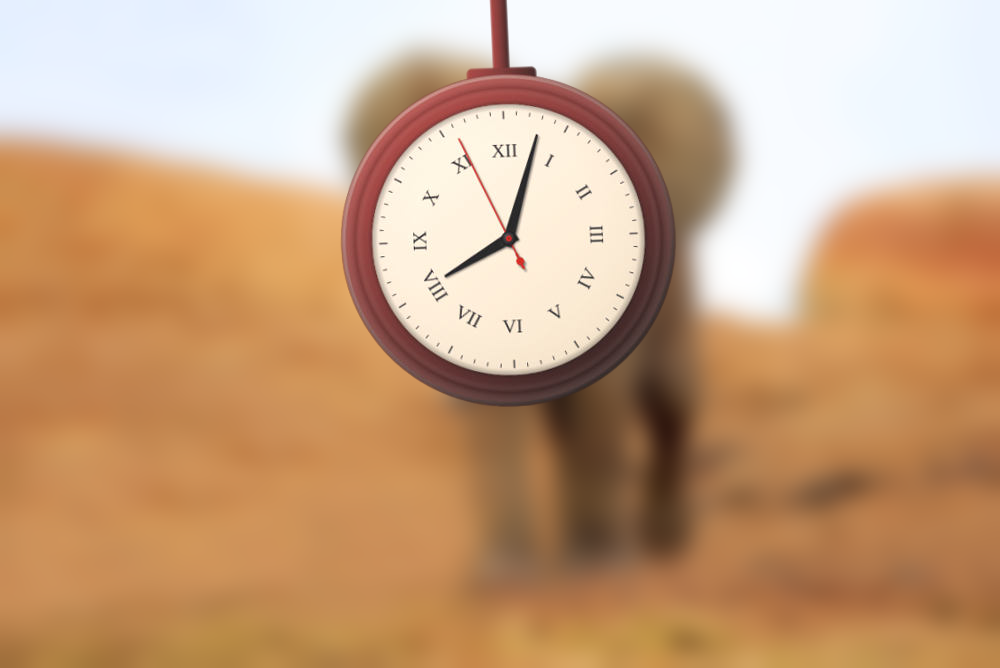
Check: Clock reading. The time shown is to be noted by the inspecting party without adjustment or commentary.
8:02:56
